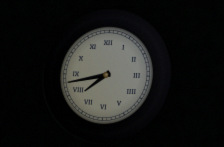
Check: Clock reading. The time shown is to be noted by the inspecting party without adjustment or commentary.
7:43
